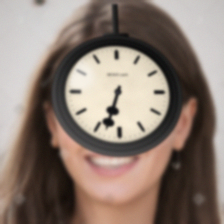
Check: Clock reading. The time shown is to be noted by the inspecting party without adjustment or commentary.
6:33
